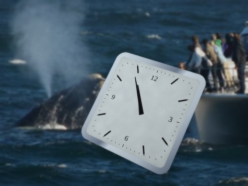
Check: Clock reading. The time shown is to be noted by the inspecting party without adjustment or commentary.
10:54
